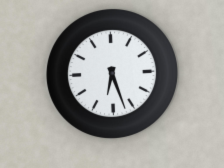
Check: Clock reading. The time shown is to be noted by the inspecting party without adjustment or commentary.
6:27
